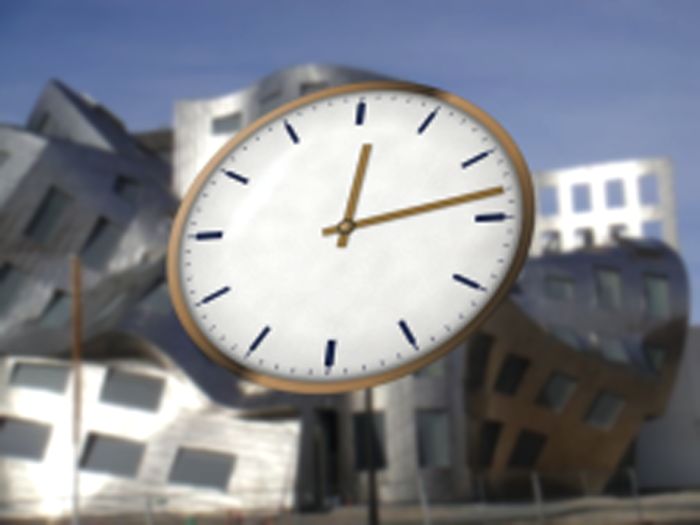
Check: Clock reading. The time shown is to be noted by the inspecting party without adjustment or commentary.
12:13
